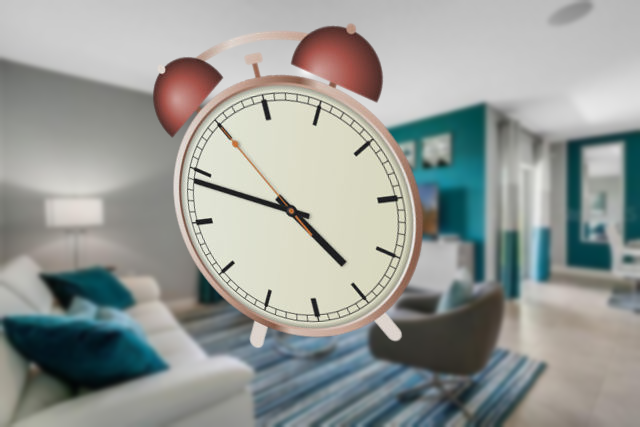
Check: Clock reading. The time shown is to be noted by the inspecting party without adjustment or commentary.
4:48:55
